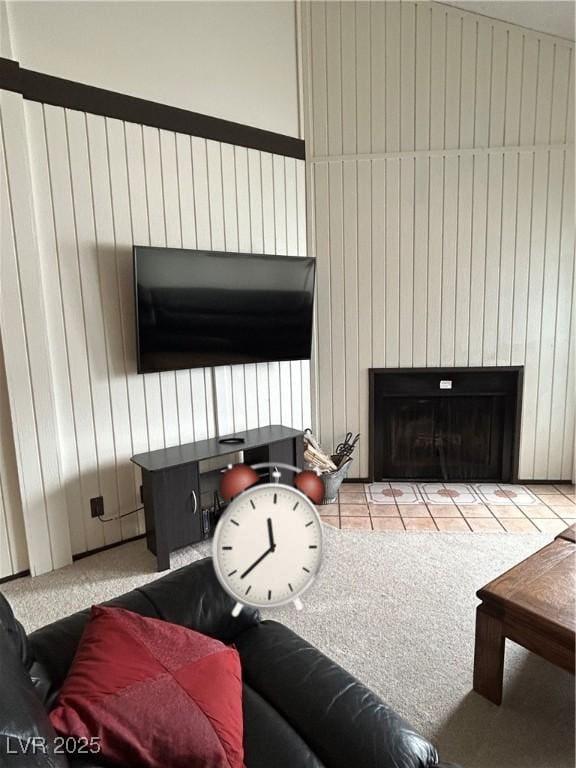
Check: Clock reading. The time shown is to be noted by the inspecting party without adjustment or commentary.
11:38
